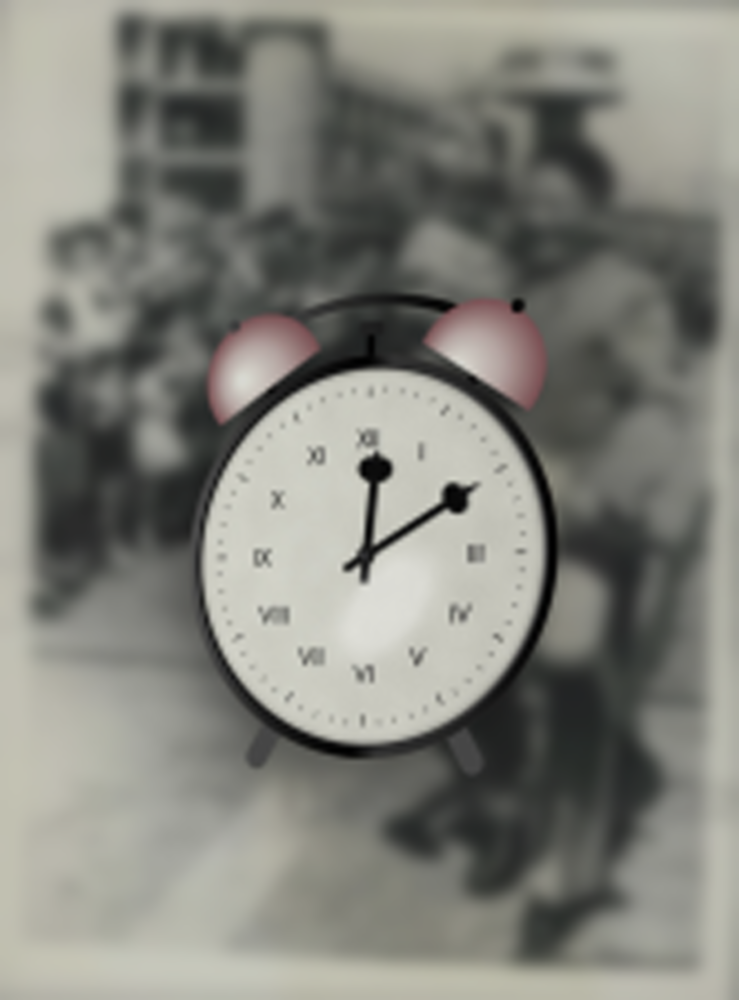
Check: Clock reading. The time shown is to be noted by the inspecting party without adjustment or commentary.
12:10
